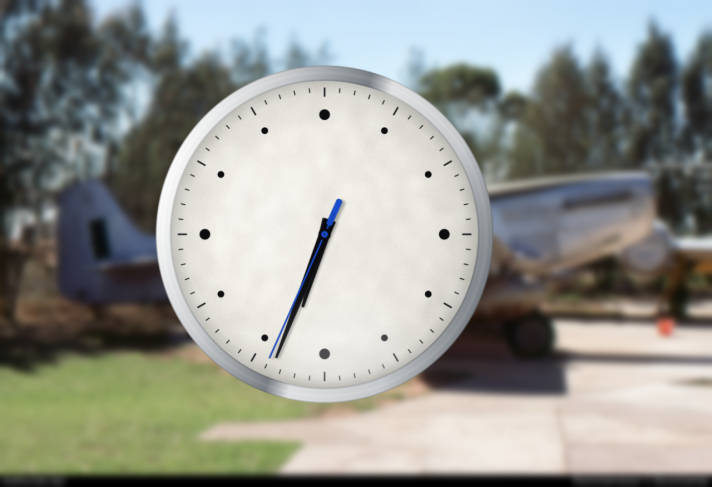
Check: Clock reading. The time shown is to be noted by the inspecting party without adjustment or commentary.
6:33:34
